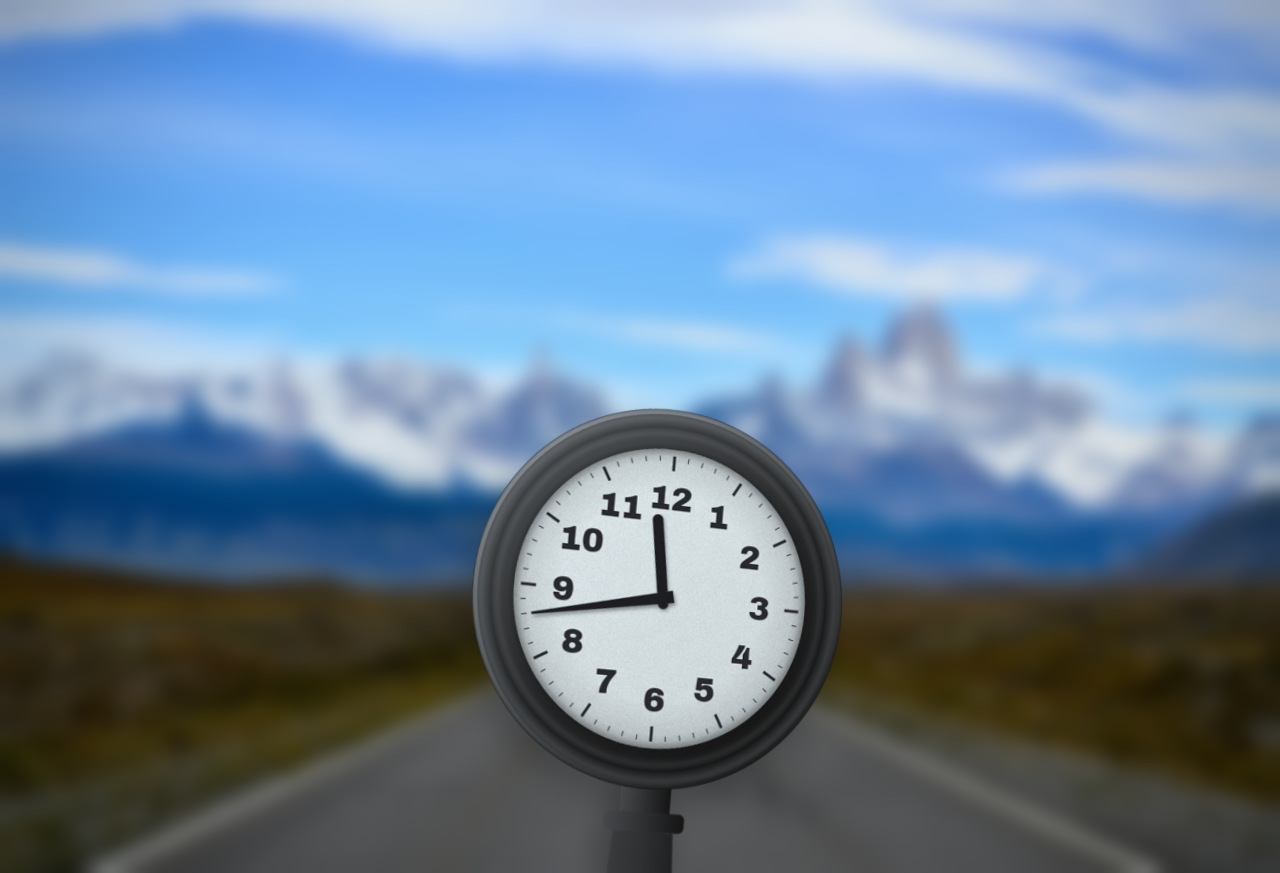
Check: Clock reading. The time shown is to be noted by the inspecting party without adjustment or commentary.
11:43
